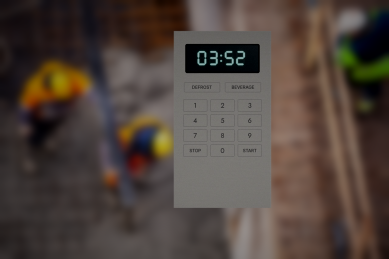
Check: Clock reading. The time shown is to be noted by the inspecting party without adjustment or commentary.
3:52
